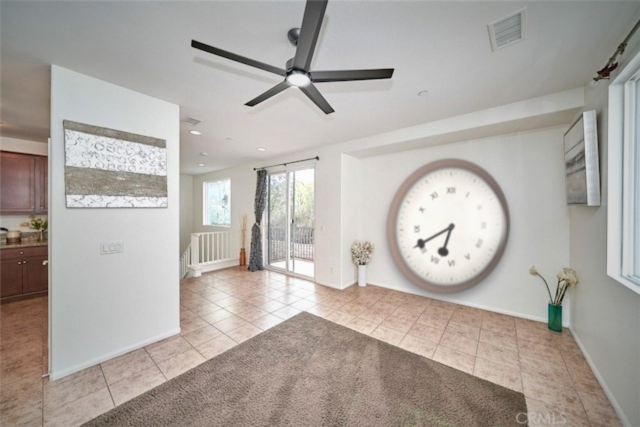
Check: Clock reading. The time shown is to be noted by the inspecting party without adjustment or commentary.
6:41
